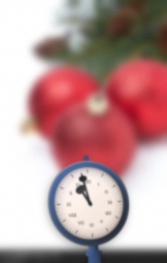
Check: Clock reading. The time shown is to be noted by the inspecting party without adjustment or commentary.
10:58
